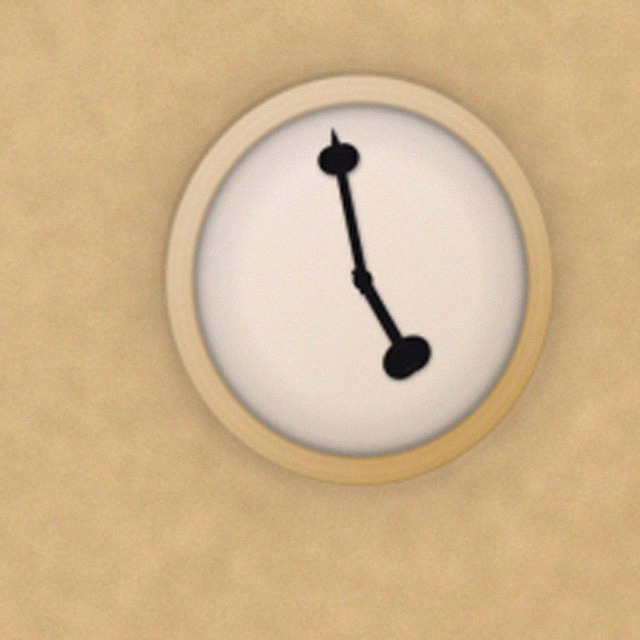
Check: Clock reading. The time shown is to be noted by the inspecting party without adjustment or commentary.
4:58
